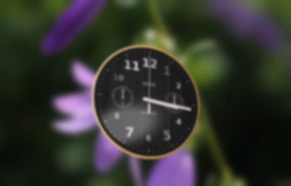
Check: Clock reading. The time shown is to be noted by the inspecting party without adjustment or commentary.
3:16
